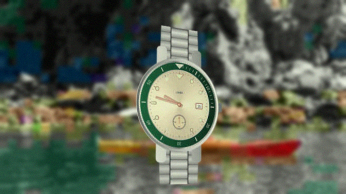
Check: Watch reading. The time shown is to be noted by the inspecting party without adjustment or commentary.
9:47
